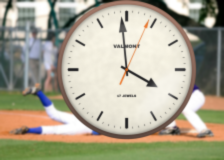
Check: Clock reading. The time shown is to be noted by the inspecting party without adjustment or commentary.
3:59:04
